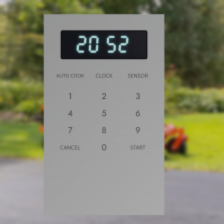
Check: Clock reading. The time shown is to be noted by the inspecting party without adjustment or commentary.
20:52
